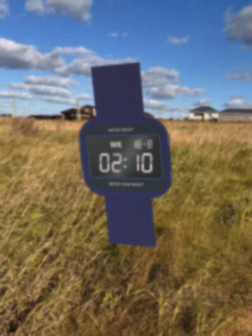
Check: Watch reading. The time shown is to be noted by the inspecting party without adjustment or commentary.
2:10
